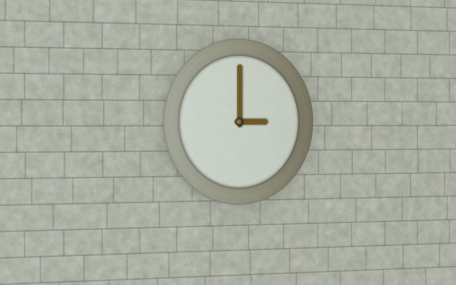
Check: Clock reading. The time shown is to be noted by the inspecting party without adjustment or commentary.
3:00
